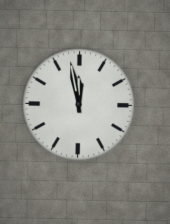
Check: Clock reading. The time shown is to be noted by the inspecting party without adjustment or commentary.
11:58
